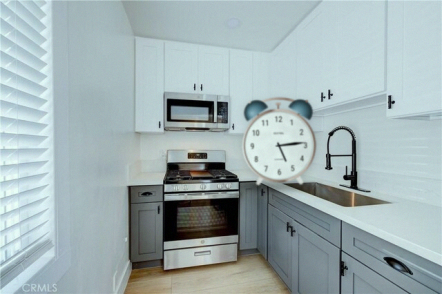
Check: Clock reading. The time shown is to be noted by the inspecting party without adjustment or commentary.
5:14
